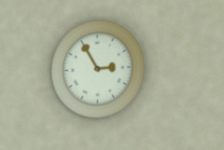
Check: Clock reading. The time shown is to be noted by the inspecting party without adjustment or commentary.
2:55
